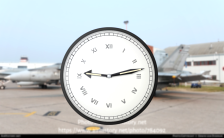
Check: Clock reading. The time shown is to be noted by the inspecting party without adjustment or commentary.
9:13
